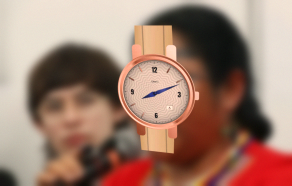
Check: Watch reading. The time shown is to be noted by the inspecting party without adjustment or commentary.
8:11
